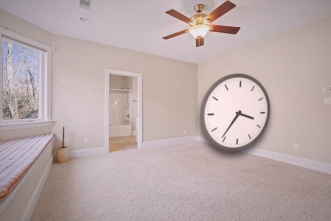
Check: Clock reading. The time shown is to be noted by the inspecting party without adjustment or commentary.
3:36
